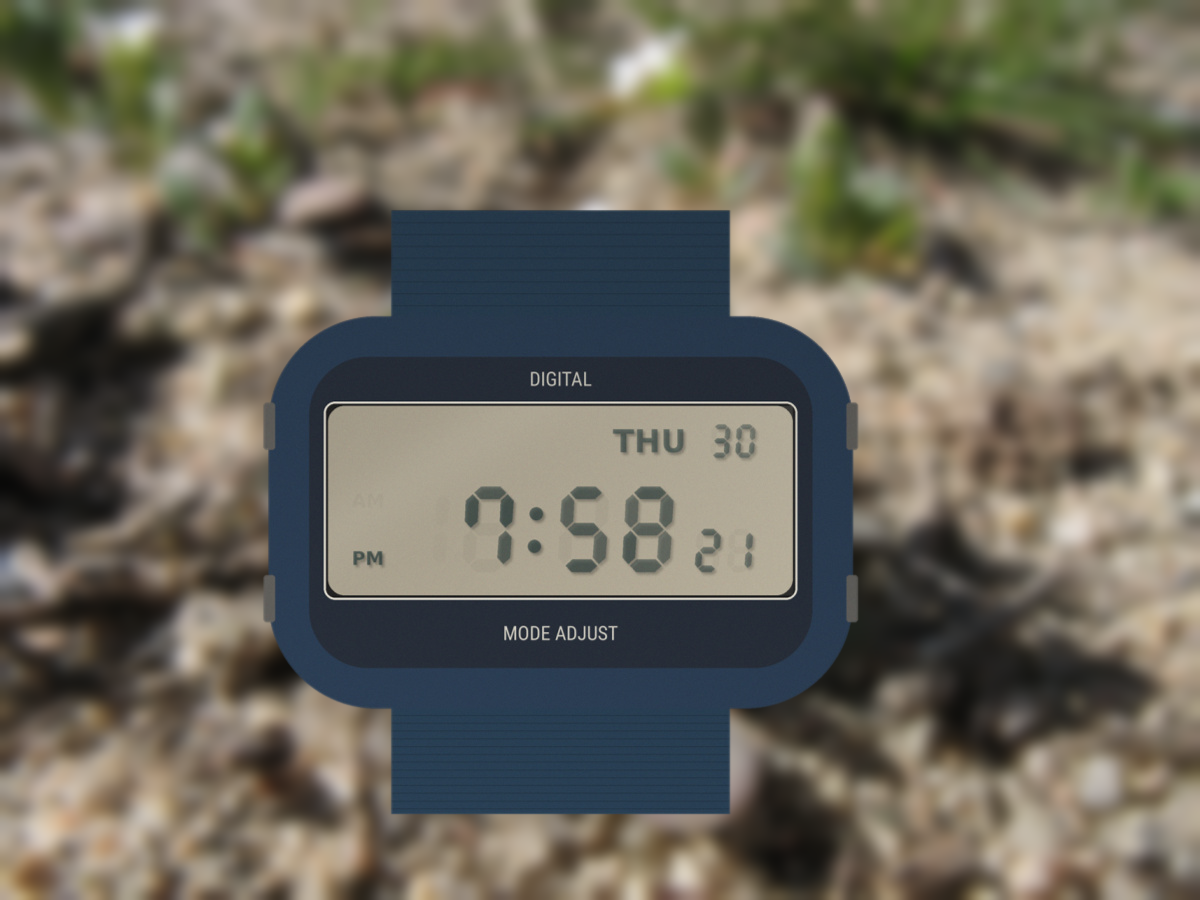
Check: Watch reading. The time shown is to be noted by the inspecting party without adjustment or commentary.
7:58:21
